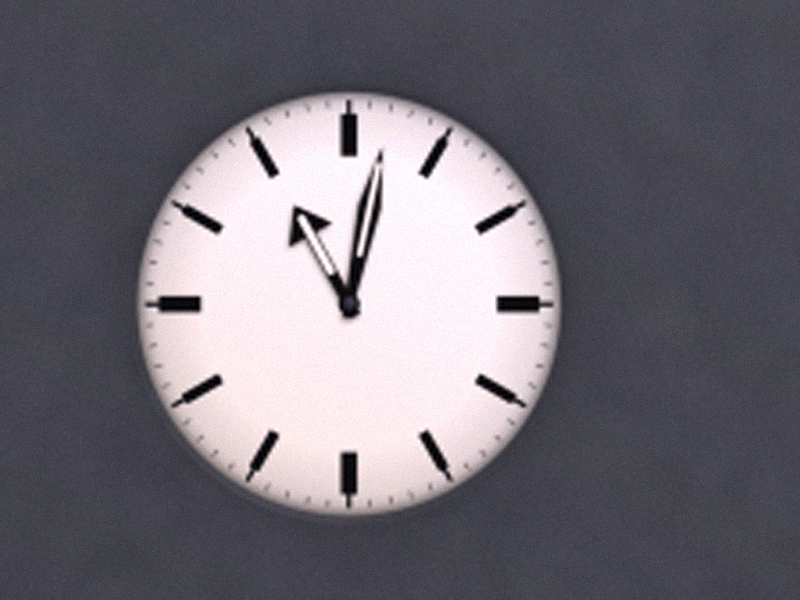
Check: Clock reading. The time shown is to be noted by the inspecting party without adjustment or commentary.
11:02
